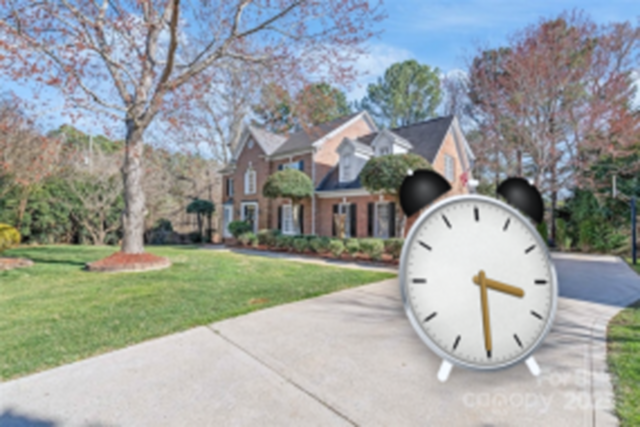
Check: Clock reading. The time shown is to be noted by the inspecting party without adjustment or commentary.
3:30
